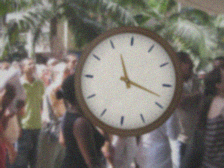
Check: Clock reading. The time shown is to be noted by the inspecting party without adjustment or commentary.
11:18
